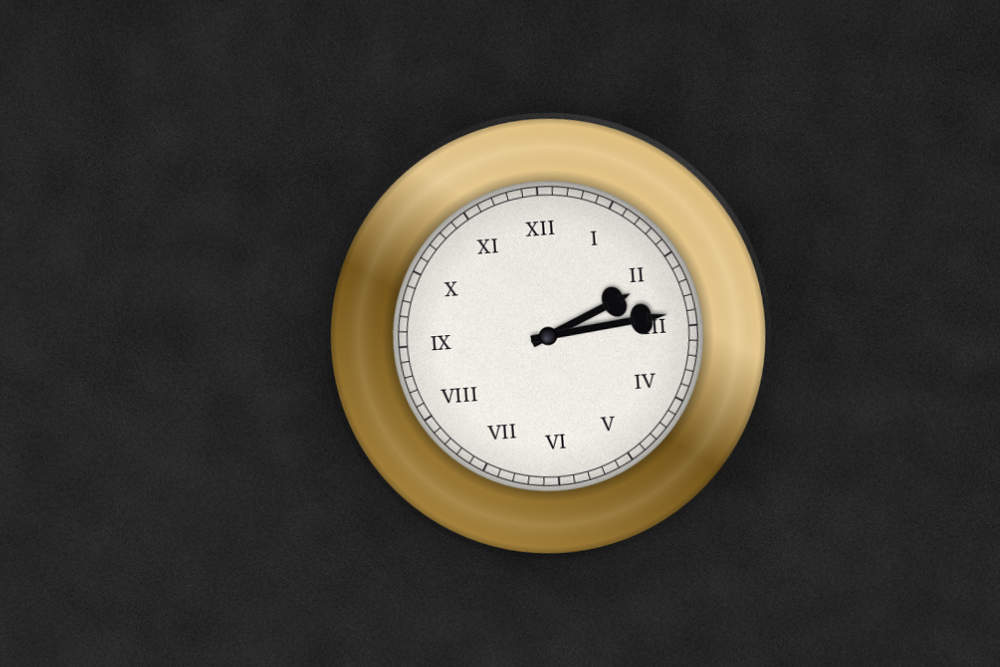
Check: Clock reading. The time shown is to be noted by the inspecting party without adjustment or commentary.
2:14
